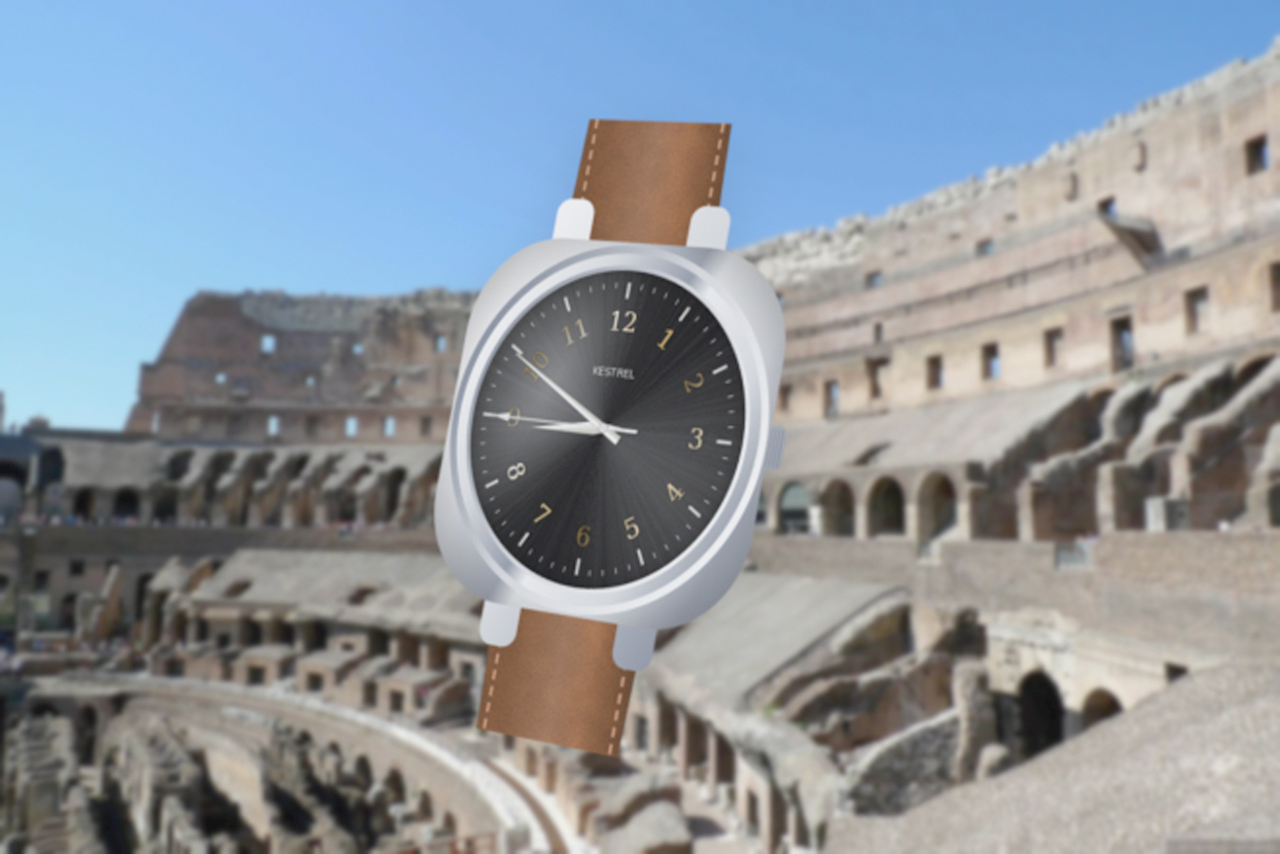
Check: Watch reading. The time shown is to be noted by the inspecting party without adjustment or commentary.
8:49:45
